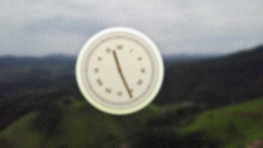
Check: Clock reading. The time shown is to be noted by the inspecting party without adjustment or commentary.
11:26
